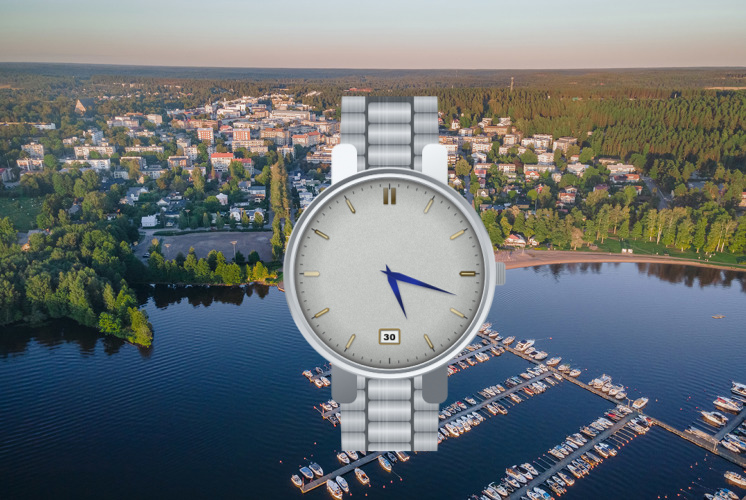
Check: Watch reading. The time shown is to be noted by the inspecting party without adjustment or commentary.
5:18
